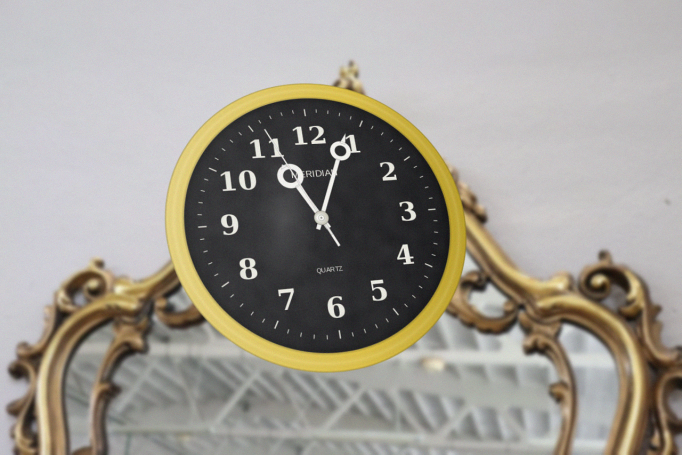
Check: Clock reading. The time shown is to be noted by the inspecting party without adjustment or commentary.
11:03:56
